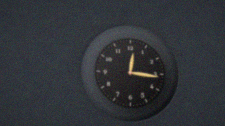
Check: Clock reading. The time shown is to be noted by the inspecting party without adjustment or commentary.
12:16
